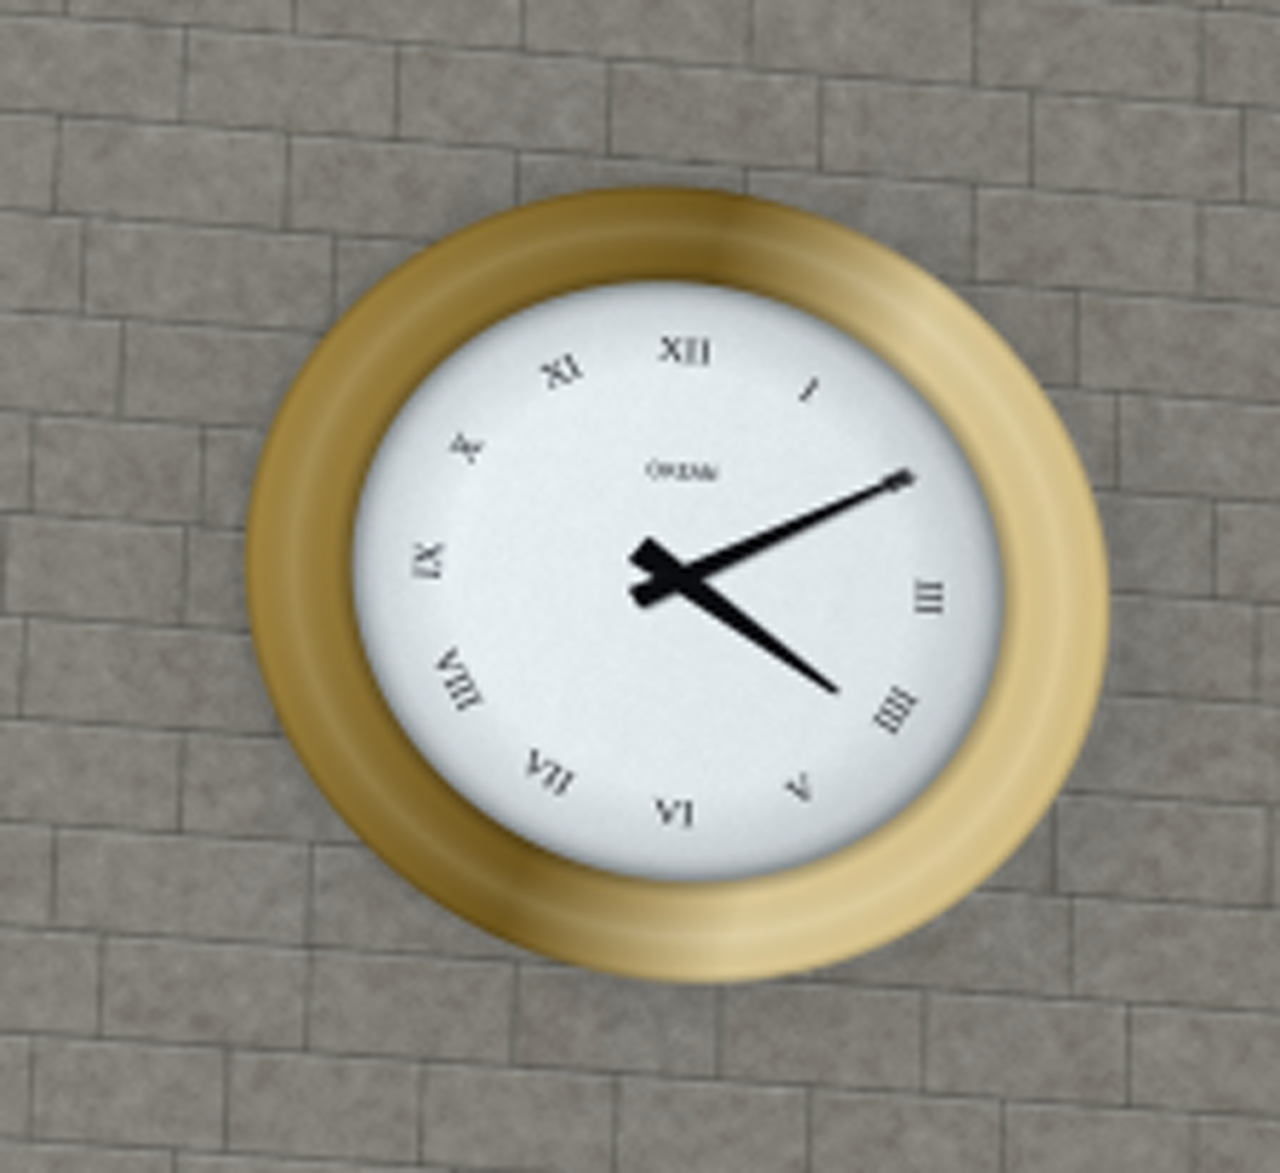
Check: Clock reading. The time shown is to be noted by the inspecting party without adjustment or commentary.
4:10
